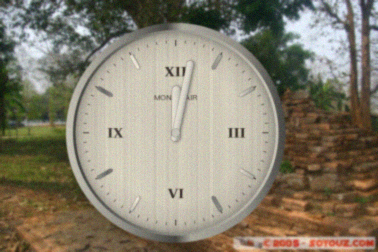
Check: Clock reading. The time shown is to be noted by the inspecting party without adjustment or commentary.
12:02
